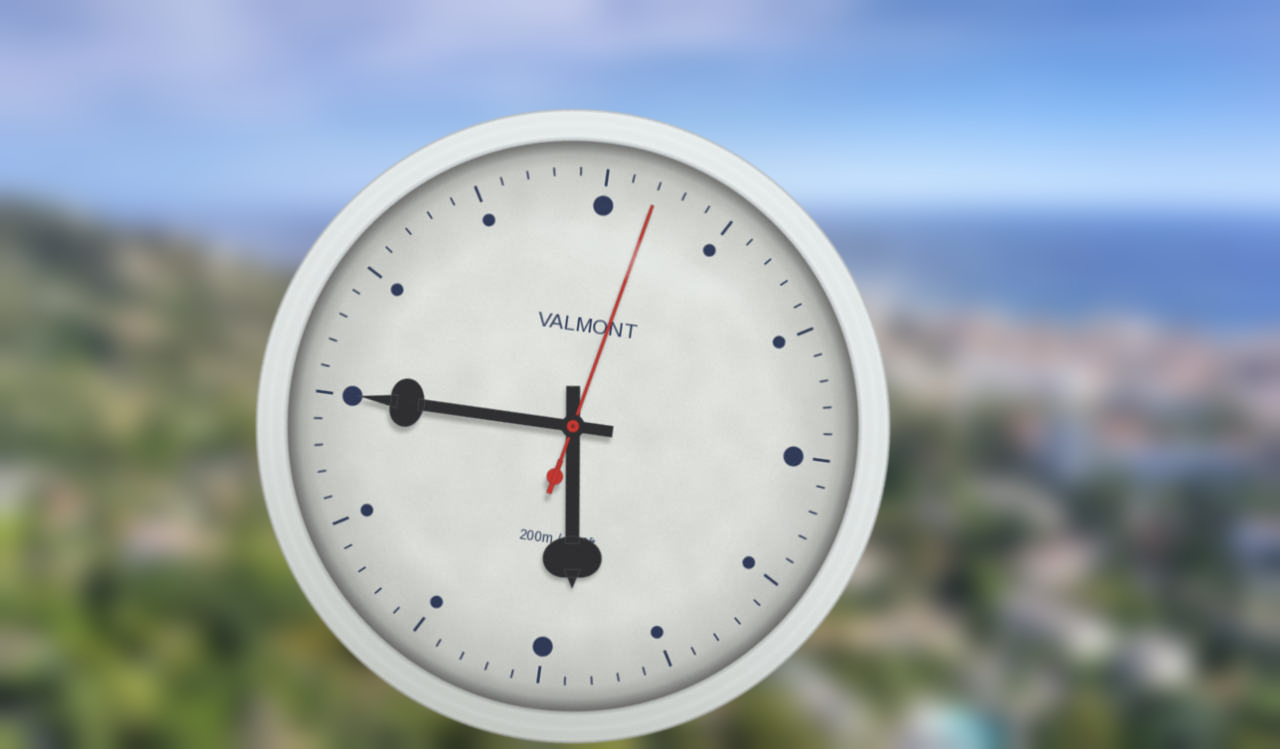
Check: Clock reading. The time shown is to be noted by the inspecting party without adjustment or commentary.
5:45:02
